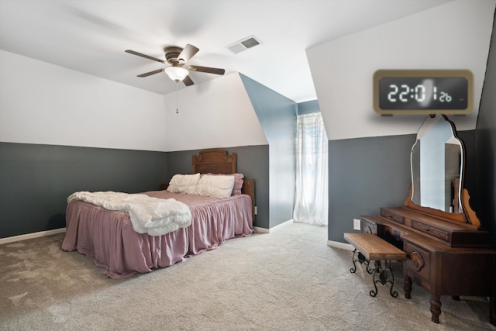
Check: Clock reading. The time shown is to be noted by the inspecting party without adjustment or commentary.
22:01:26
